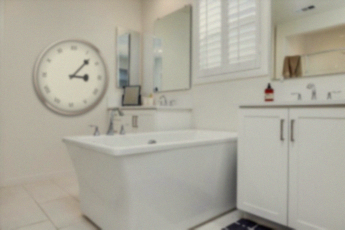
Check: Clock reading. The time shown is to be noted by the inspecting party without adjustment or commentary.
3:07
